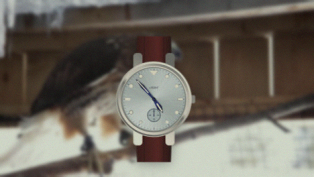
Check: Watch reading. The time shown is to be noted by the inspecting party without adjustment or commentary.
4:53
